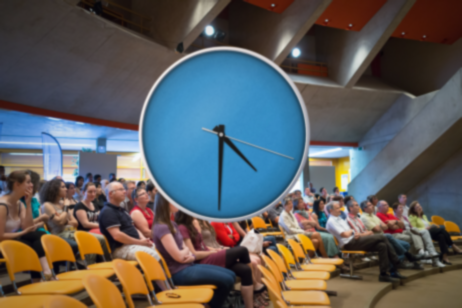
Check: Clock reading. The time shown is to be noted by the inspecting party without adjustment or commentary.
4:30:18
